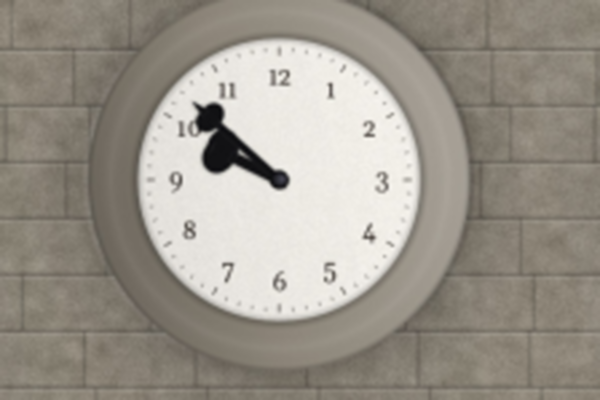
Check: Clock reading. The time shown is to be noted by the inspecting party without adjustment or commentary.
9:52
